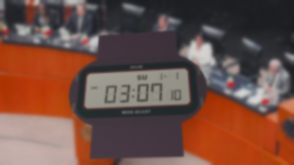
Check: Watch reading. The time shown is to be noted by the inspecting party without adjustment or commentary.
3:07
